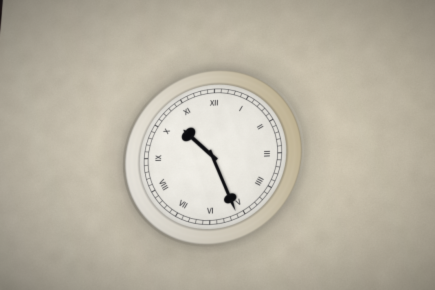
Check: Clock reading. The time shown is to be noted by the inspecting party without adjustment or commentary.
10:26
